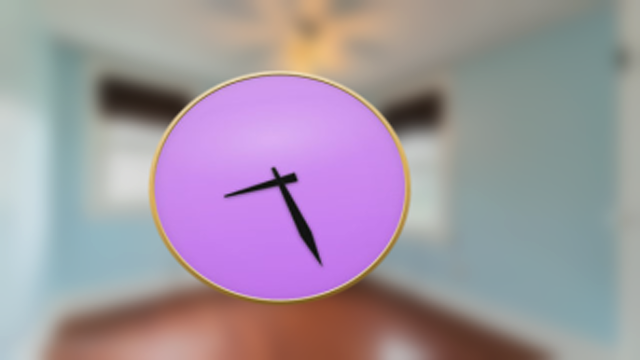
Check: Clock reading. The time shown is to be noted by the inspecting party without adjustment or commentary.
8:26
